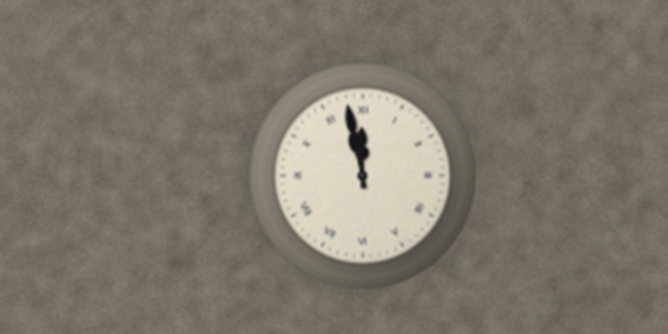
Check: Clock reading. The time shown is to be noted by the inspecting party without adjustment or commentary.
11:58
